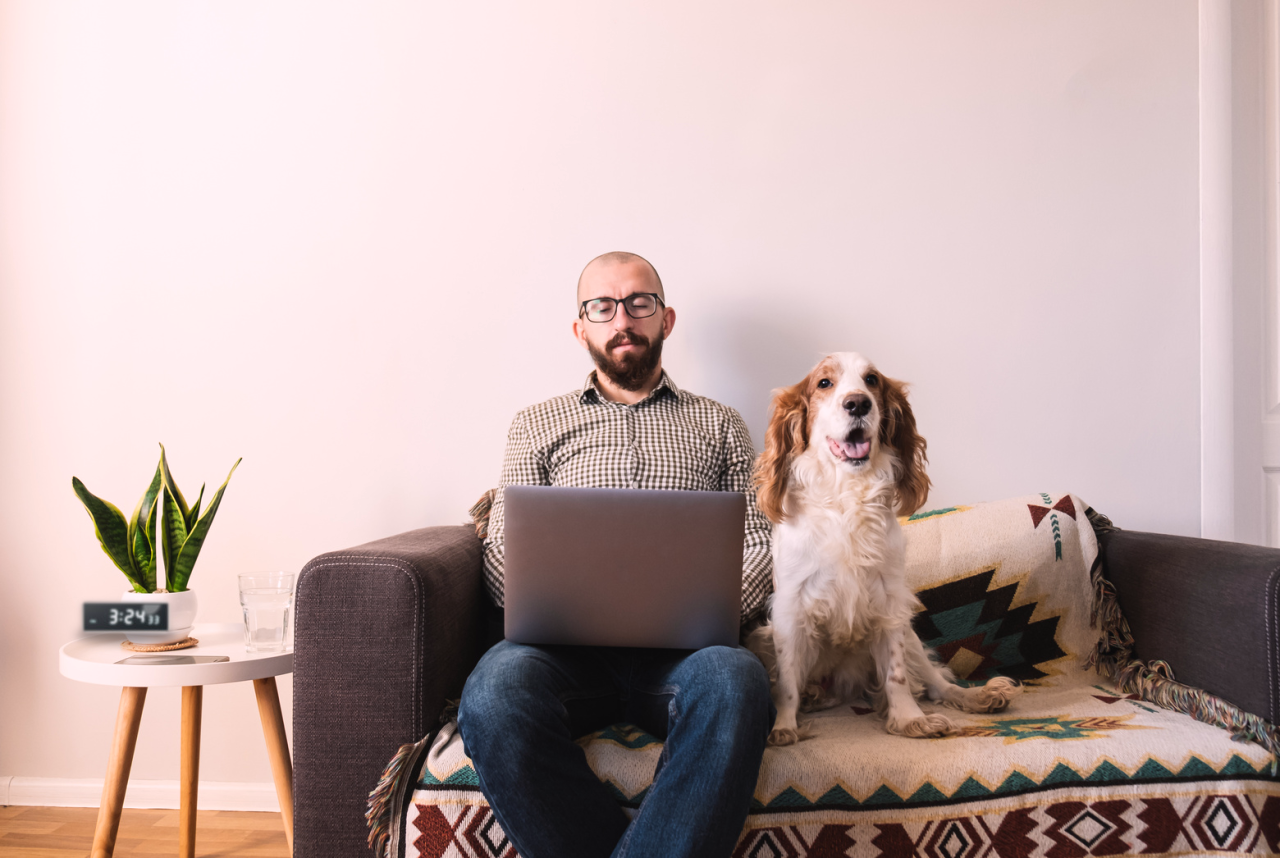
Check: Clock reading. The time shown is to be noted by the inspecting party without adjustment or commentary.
3:24
